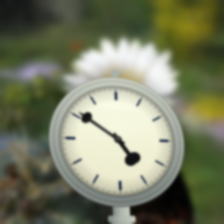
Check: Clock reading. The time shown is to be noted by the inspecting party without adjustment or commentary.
4:51
